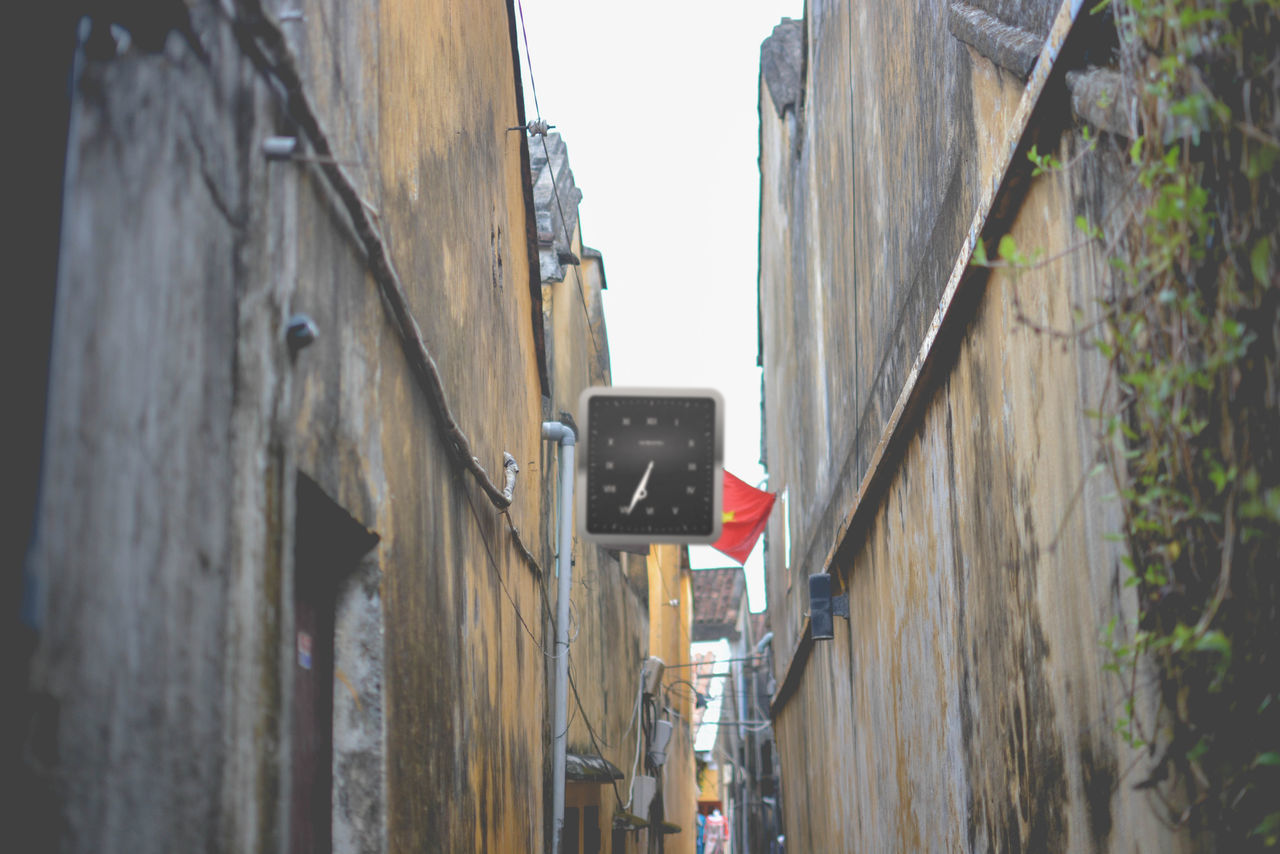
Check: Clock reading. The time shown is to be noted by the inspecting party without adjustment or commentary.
6:34
